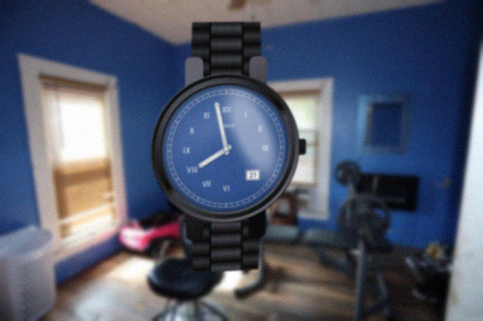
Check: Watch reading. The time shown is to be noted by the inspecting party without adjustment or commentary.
7:58
